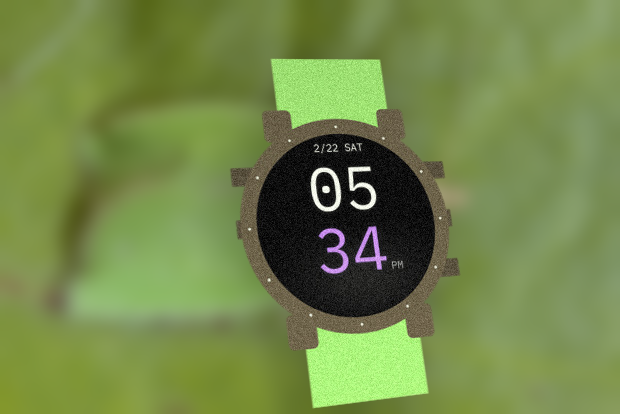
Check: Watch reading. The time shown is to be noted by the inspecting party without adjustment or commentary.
5:34
